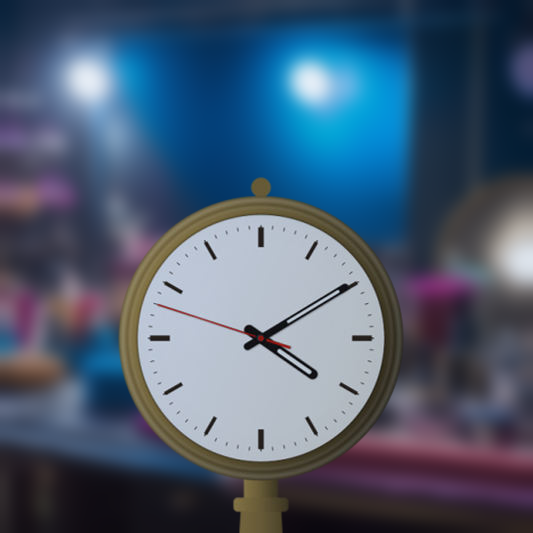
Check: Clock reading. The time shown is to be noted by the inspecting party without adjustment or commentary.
4:09:48
